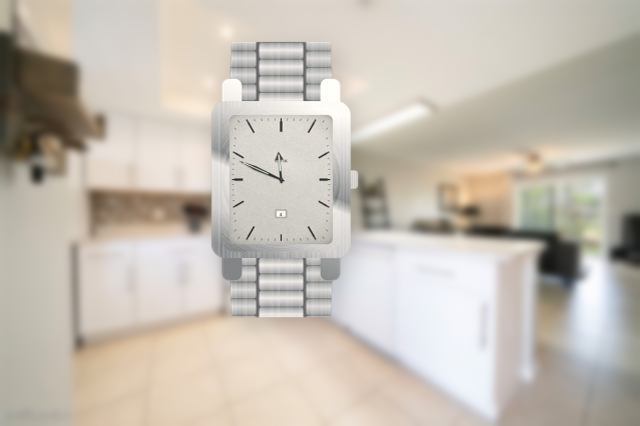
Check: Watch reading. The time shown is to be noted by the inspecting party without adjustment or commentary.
11:49
